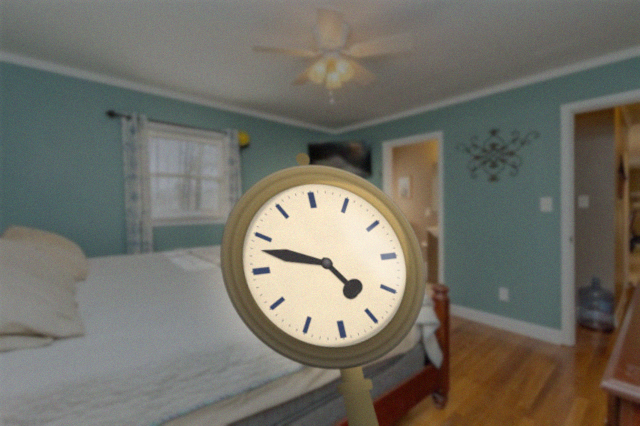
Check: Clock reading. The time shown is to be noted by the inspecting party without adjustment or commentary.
4:48
